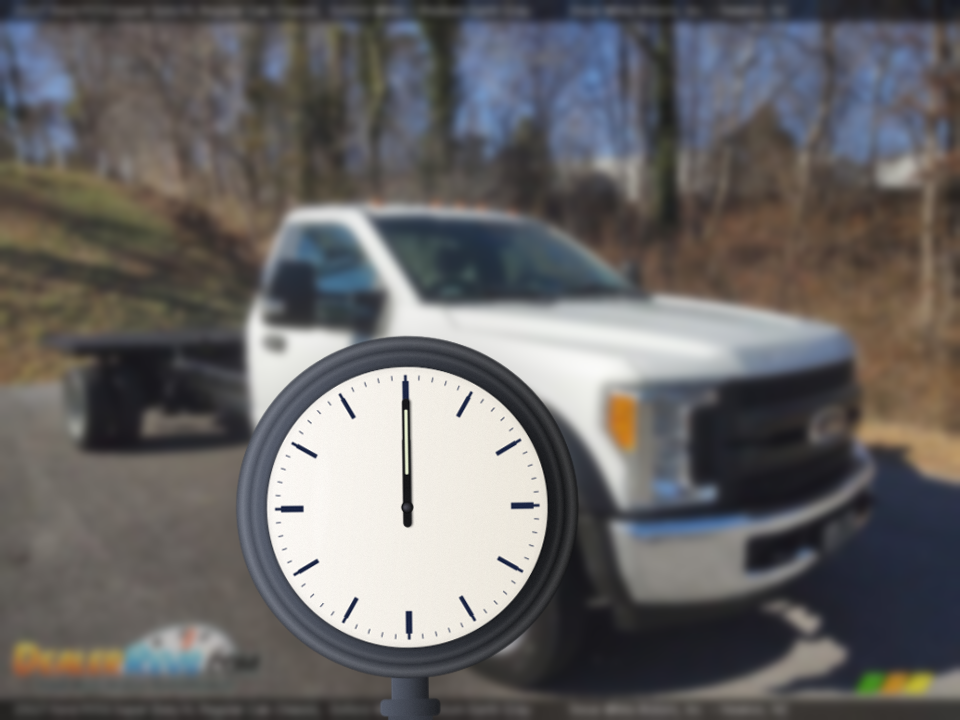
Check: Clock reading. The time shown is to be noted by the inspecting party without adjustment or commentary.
12:00
